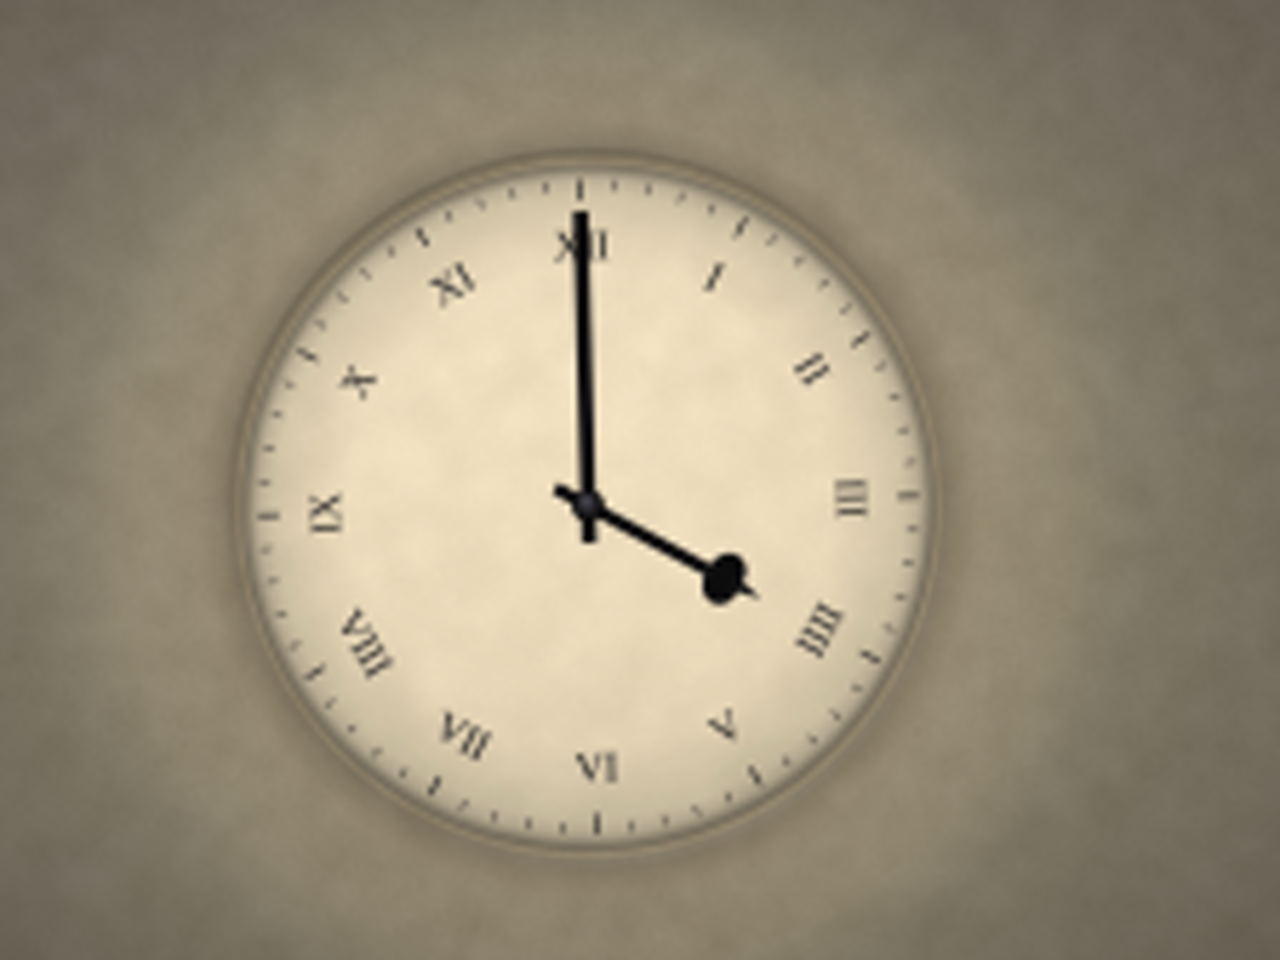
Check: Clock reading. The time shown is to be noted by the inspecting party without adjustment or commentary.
4:00
